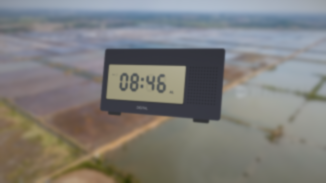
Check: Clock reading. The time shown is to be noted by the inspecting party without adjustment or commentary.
8:46
